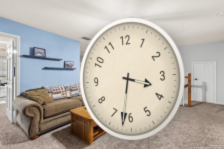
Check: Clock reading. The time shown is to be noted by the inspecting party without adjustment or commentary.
3:32
